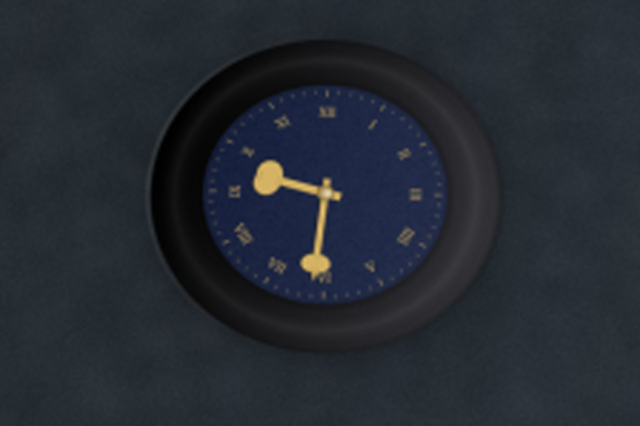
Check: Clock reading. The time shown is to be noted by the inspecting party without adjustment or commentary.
9:31
